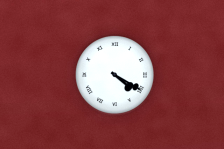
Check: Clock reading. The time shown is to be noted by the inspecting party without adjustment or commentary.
4:20
